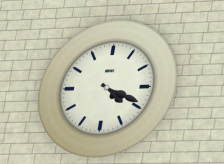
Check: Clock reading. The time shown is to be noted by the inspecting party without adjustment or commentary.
4:19
